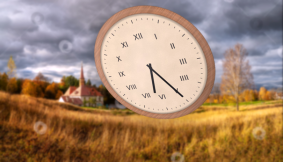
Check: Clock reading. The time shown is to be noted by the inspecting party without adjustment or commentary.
6:25
